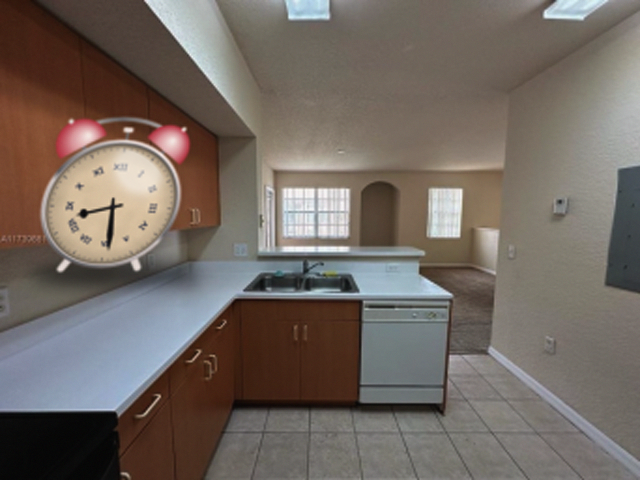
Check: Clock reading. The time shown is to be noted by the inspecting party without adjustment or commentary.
8:29
